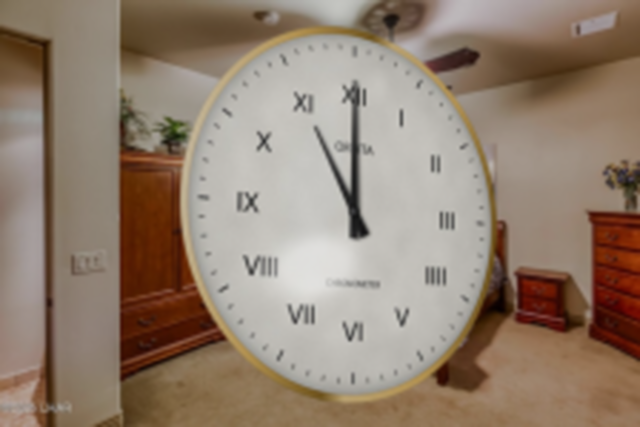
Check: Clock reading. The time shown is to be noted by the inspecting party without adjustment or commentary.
11:00
